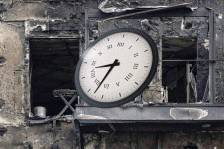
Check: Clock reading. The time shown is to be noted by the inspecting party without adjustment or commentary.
8:33
